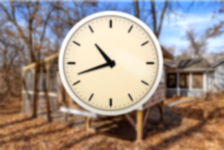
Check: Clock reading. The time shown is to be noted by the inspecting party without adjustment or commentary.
10:42
